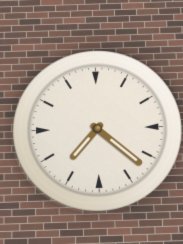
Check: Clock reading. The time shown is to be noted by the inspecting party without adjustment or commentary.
7:22
